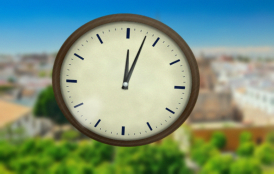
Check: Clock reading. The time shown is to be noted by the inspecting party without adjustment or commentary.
12:03
